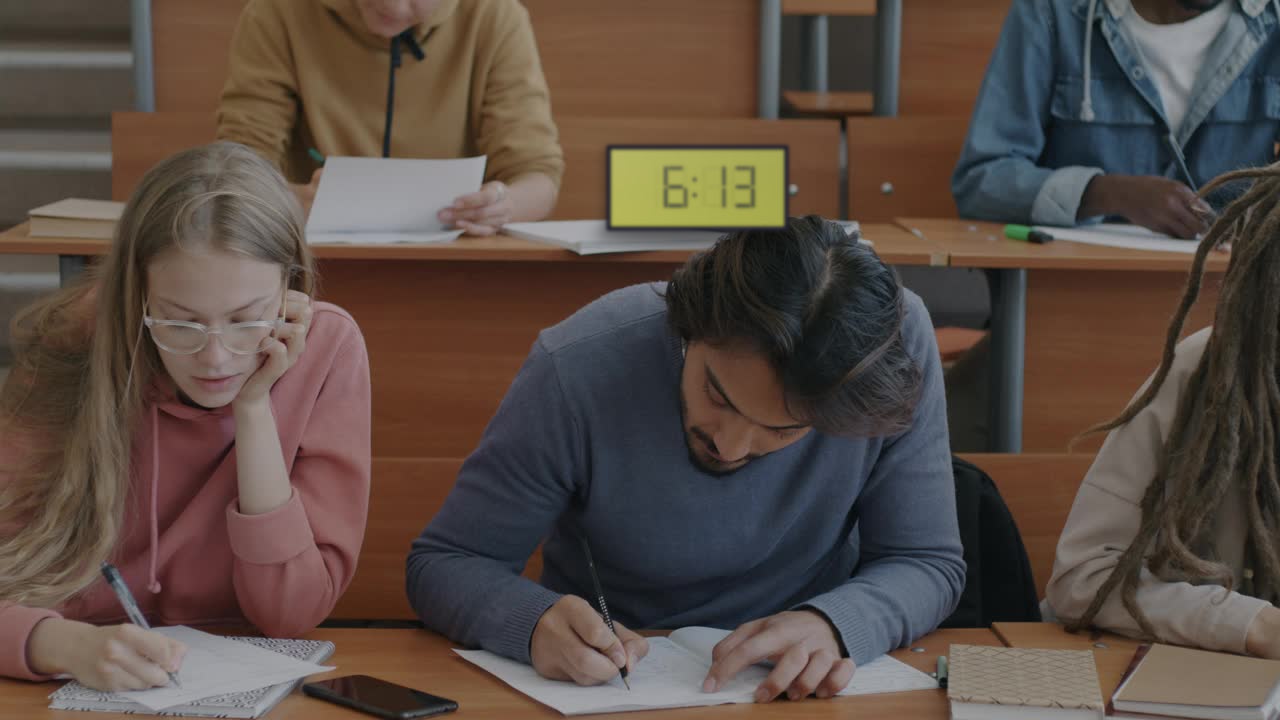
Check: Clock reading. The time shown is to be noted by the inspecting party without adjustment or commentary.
6:13
